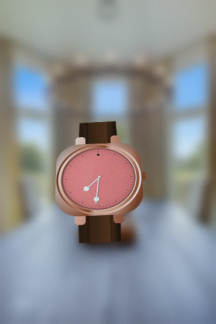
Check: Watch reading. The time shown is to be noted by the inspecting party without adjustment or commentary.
7:31
